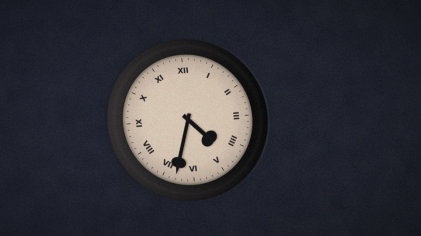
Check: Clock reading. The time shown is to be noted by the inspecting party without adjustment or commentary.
4:33
